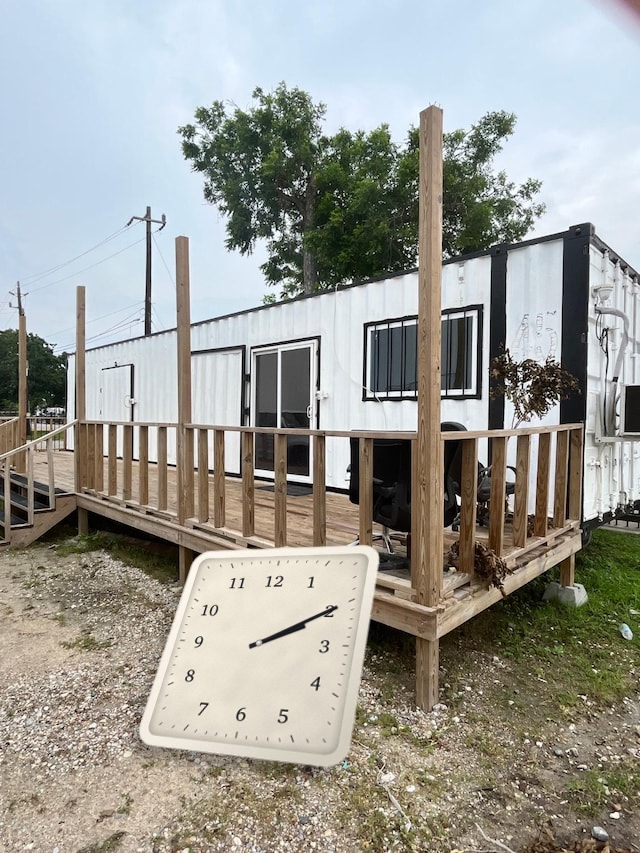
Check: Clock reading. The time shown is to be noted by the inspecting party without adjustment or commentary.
2:10
